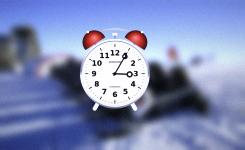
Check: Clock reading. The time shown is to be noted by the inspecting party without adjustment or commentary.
3:05
